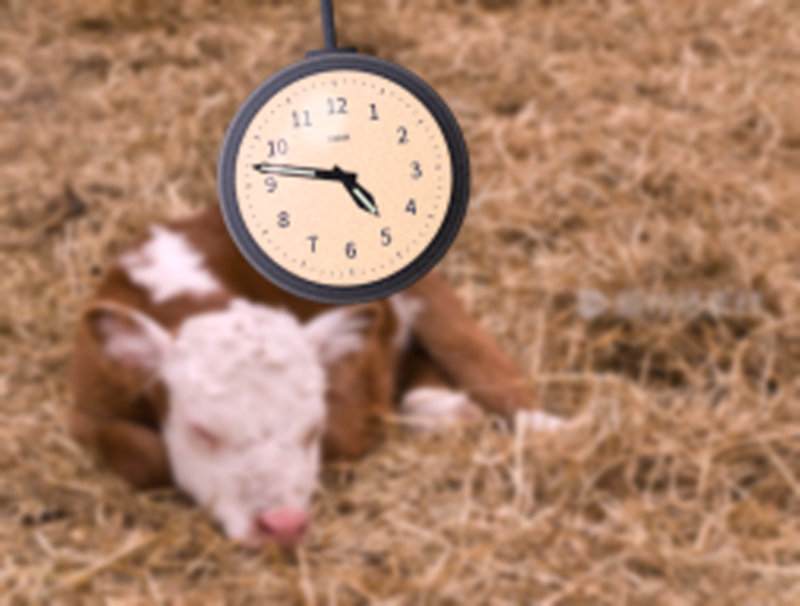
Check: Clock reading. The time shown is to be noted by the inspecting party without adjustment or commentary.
4:47
